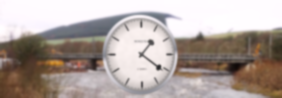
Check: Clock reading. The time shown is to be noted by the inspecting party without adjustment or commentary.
1:21
